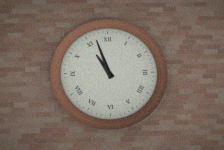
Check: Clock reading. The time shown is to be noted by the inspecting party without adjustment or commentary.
10:57
